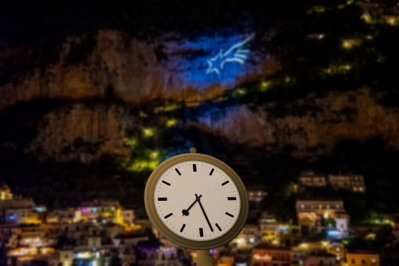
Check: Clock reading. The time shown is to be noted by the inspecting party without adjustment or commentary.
7:27
